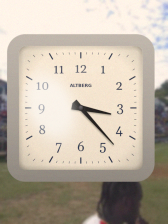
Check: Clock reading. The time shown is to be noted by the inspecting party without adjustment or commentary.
3:23
